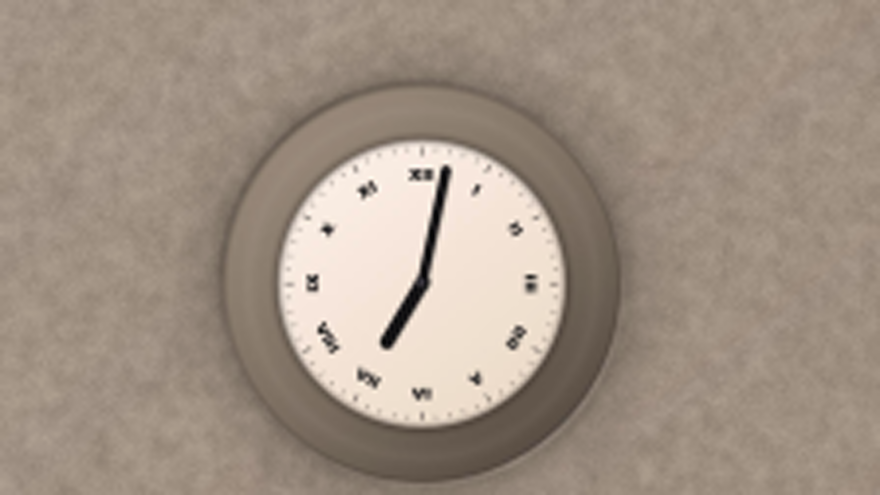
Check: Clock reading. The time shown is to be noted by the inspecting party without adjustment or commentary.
7:02
